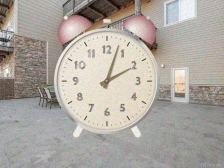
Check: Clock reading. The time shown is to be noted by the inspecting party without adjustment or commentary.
2:03
